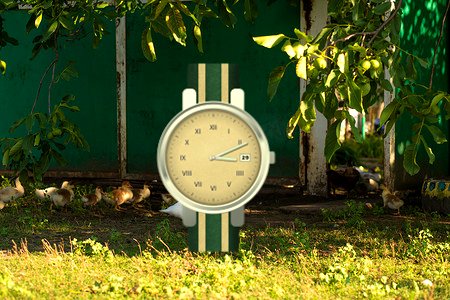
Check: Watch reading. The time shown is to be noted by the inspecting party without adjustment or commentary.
3:11
